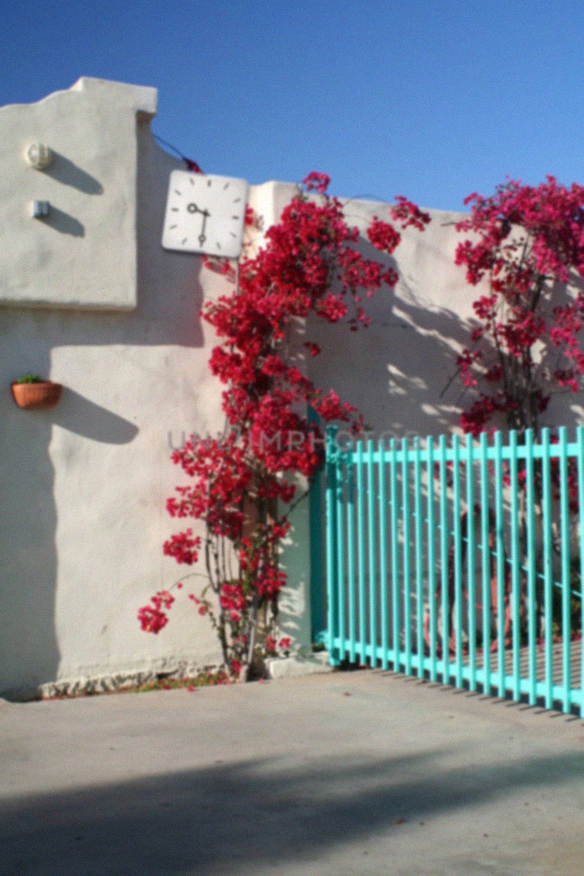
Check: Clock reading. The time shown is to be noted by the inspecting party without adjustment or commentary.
9:30
